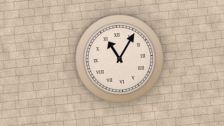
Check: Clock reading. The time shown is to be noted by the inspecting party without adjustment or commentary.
11:06
